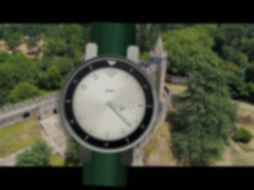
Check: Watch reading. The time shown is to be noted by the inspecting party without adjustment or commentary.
3:22
